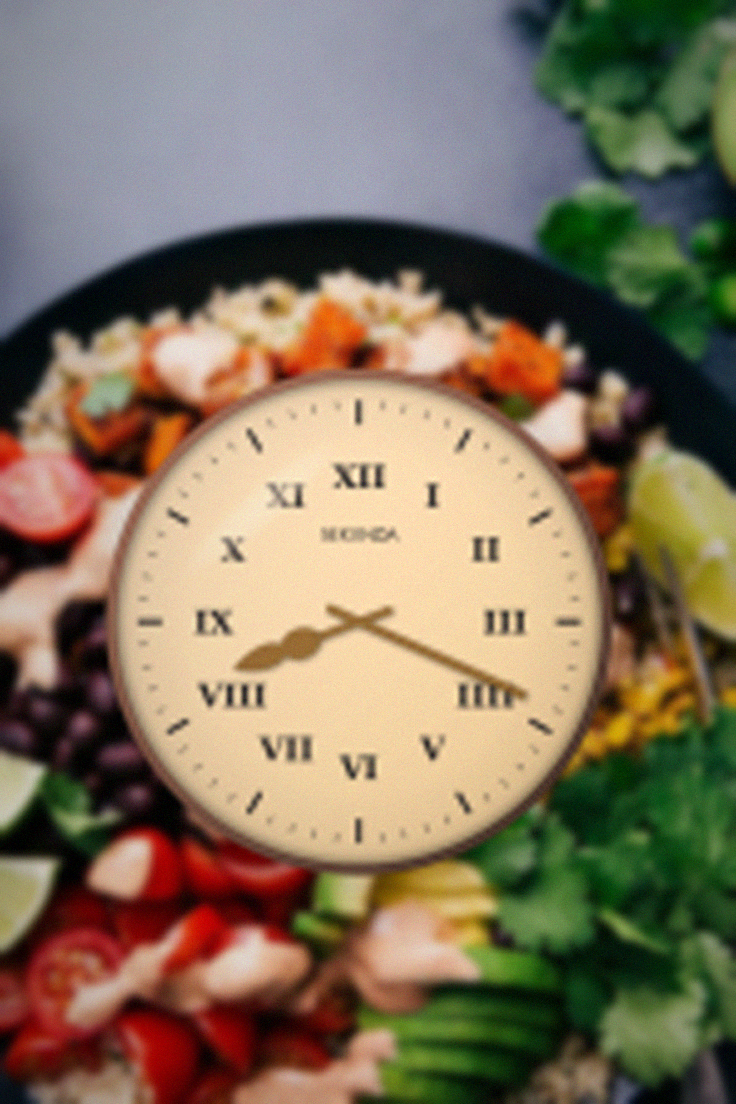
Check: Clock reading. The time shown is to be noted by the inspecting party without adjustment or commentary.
8:19
